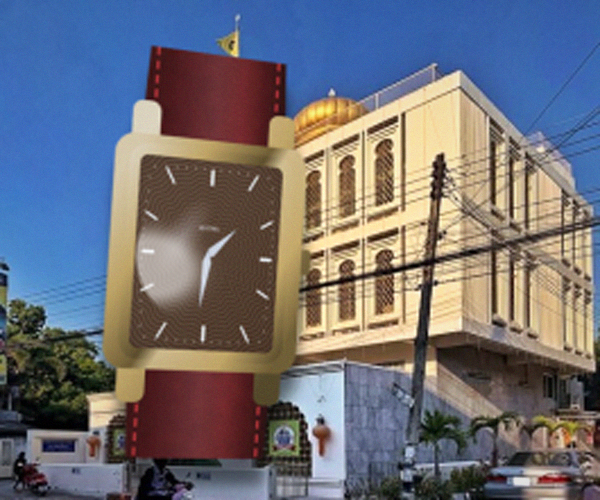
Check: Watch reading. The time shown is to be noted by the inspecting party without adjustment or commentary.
1:31
